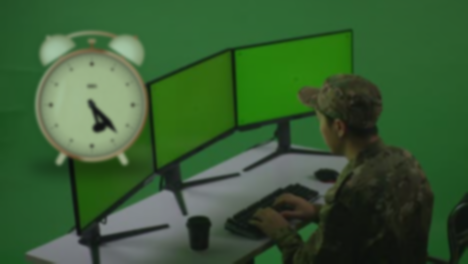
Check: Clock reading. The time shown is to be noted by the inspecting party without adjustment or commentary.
5:23
